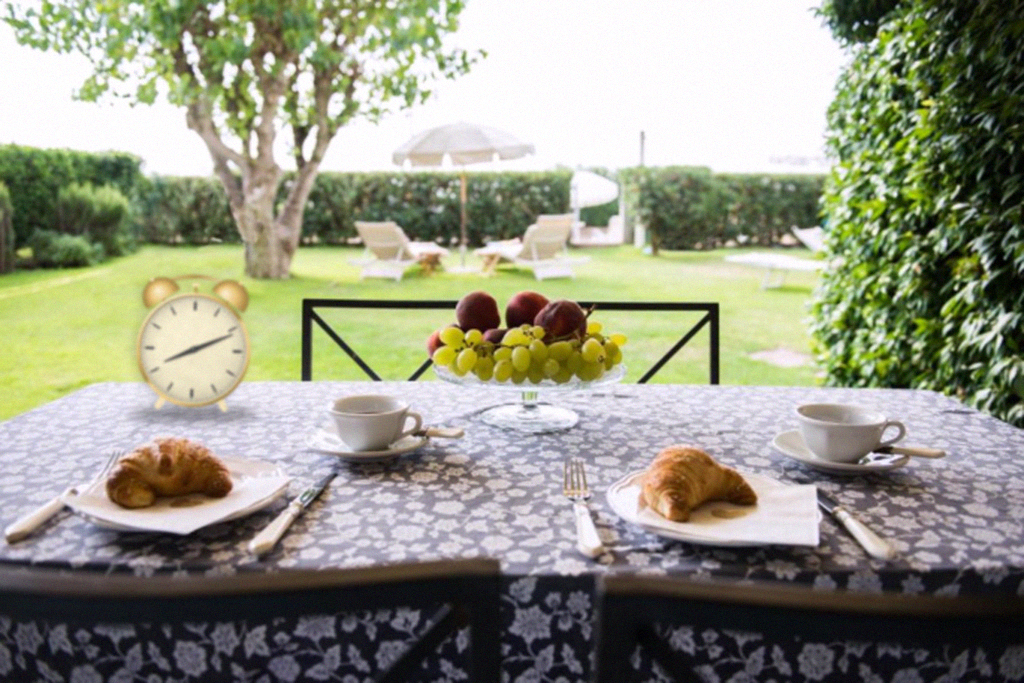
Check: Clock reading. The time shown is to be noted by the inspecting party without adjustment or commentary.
8:11
